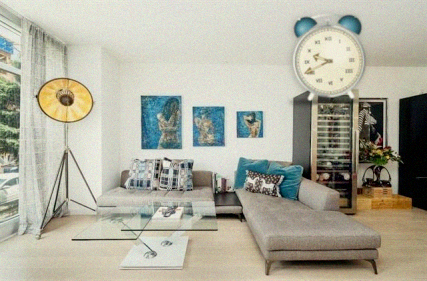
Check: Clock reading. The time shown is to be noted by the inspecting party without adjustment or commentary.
9:41
